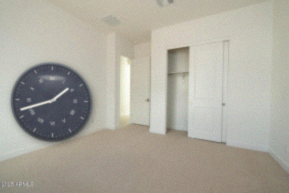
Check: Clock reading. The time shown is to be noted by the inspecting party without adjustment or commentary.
1:42
